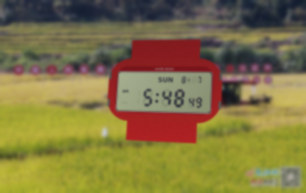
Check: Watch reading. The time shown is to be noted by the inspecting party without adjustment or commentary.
5:48
